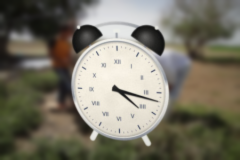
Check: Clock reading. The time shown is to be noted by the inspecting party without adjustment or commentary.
4:17
